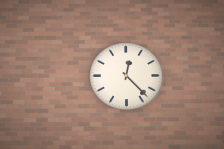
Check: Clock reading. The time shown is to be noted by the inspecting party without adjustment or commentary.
12:23
